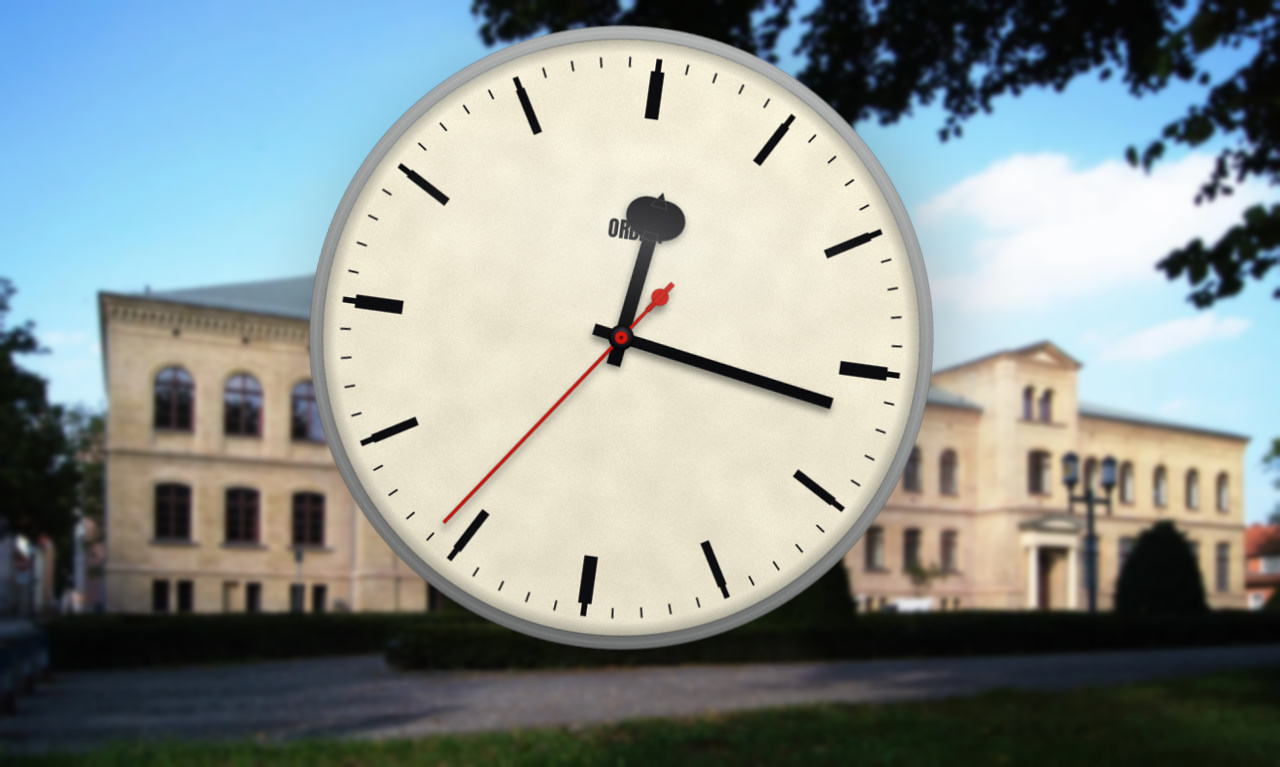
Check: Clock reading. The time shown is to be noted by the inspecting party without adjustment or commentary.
12:16:36
